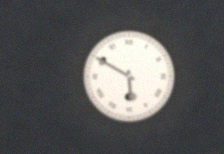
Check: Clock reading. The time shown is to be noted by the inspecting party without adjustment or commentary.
5:50
